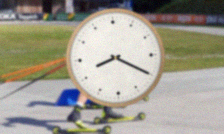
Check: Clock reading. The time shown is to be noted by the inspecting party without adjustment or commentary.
8:20
